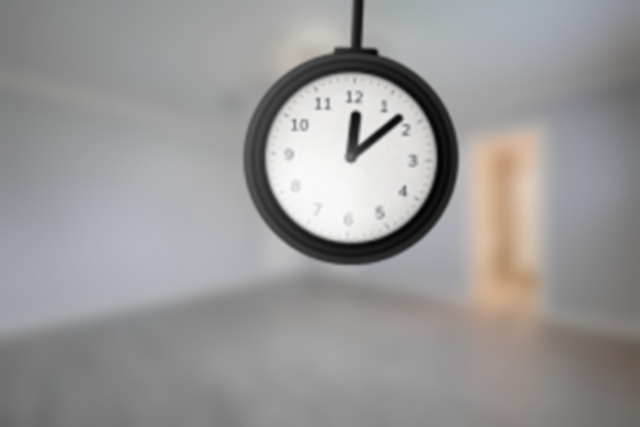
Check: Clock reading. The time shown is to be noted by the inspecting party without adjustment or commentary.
12:08
